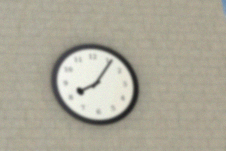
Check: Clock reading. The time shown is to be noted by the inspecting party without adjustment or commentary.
8:06
